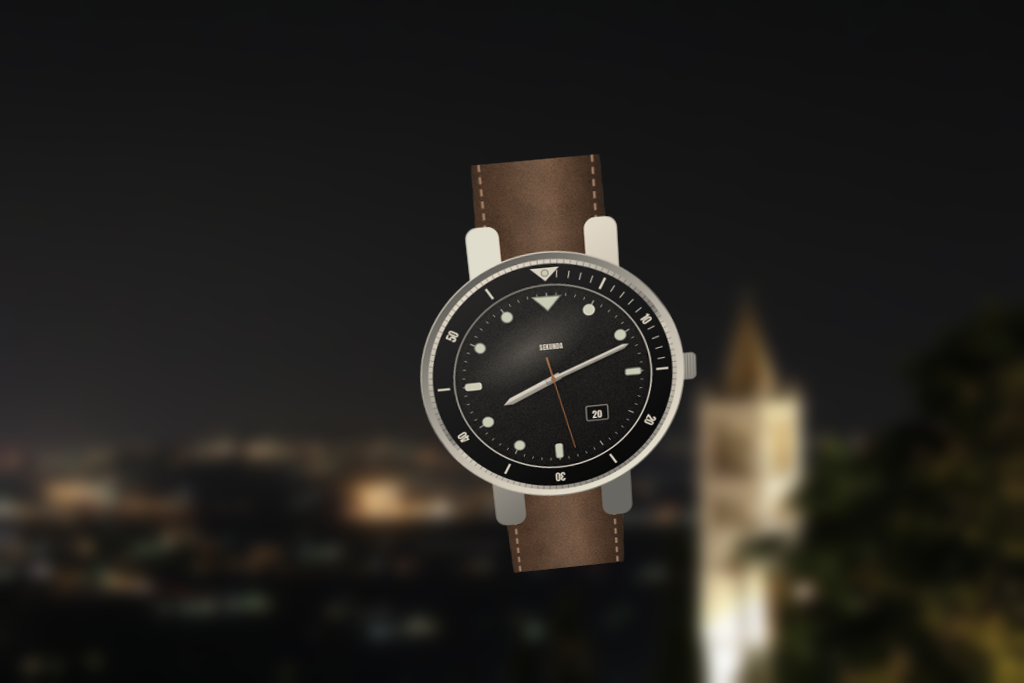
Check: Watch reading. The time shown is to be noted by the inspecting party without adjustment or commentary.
8:11:28
